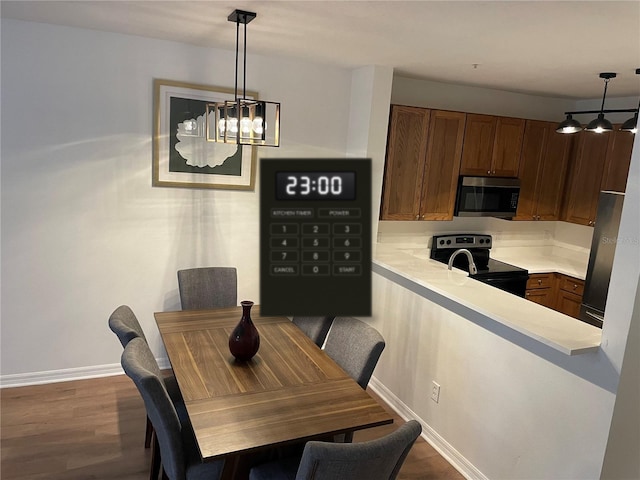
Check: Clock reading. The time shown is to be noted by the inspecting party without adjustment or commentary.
23:00
